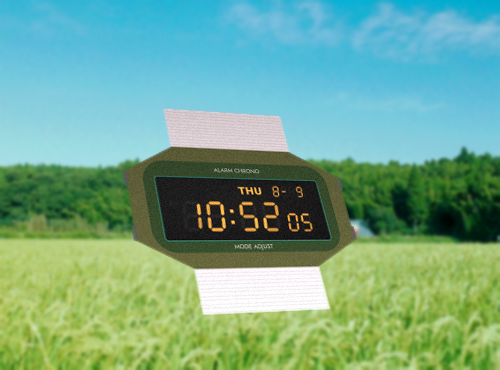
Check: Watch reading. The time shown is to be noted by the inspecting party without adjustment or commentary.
10:52:05
